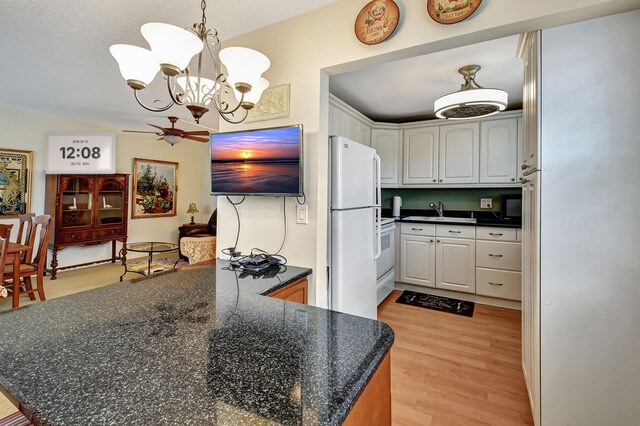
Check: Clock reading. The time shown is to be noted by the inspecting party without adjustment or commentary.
12:08
